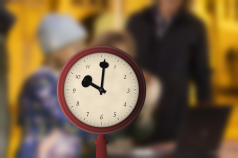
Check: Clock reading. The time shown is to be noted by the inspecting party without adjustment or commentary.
10:01
